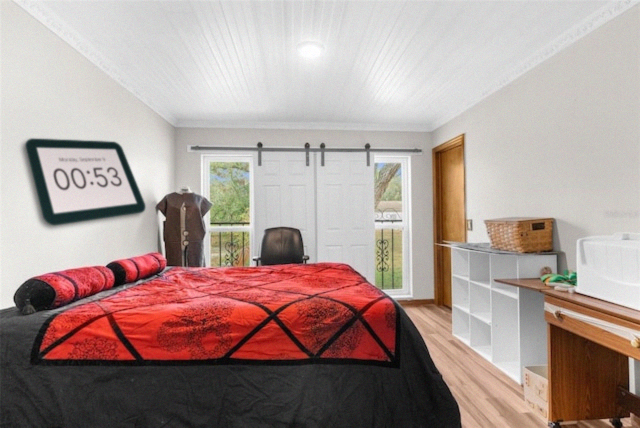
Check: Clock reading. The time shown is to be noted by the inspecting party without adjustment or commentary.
0:53
